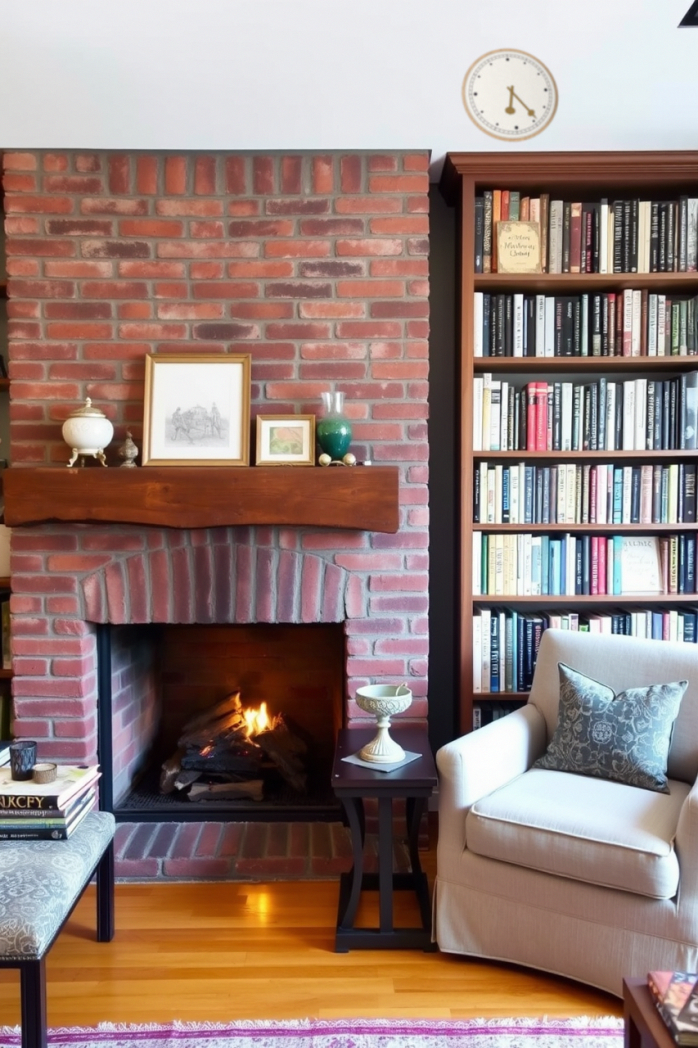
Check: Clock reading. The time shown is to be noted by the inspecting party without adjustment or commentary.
6:24
